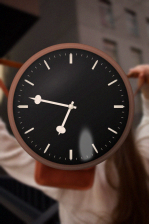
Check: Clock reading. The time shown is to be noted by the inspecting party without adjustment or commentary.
6:47
